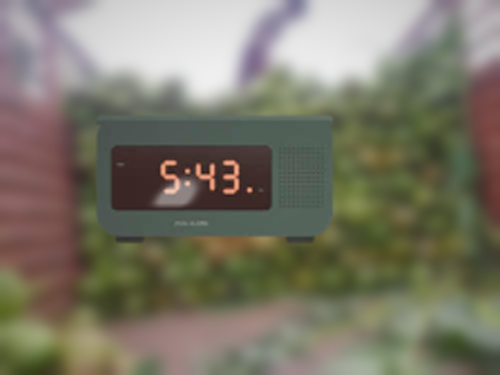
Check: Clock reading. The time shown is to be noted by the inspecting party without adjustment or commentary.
5:43
